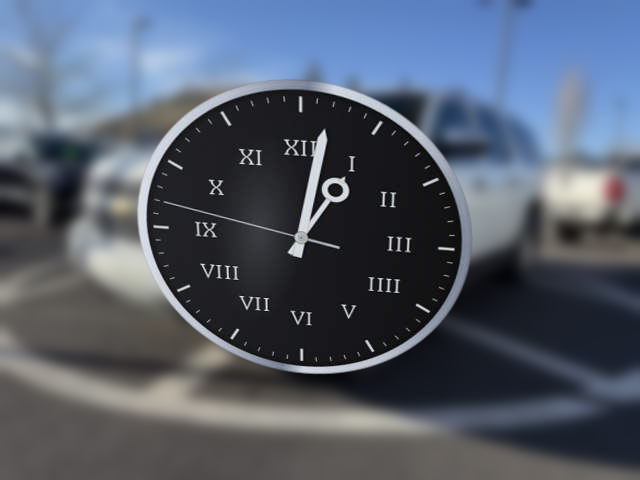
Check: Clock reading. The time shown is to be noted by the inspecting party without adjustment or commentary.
1:01:47
